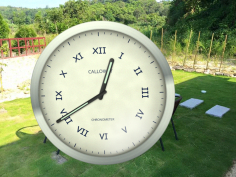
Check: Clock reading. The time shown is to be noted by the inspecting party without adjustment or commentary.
12:40
